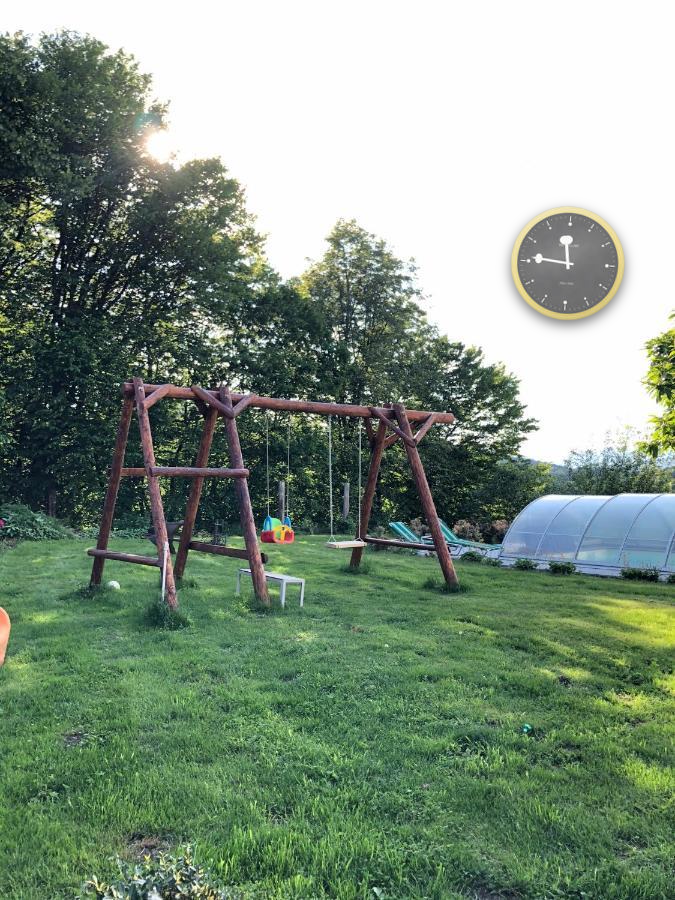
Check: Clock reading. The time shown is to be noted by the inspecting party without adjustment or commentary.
11:46
